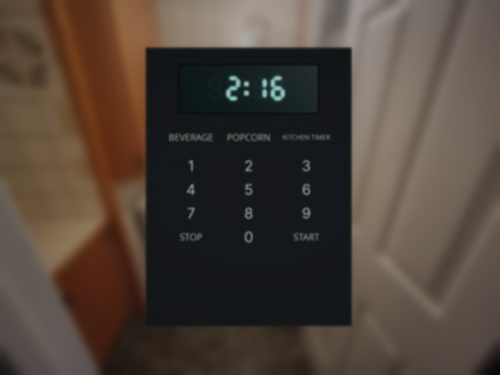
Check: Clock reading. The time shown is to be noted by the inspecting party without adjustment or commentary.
2:16
